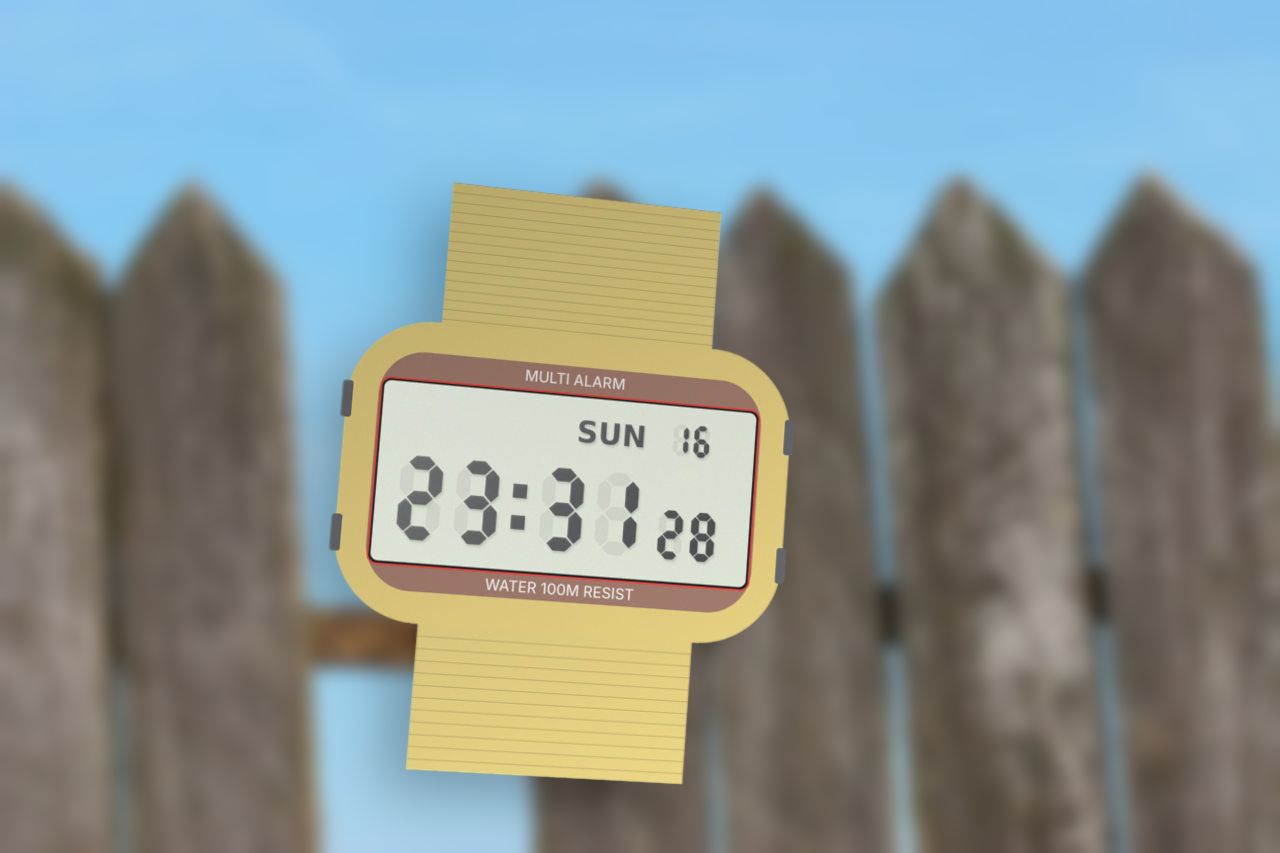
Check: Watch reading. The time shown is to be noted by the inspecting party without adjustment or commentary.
23:31:28
